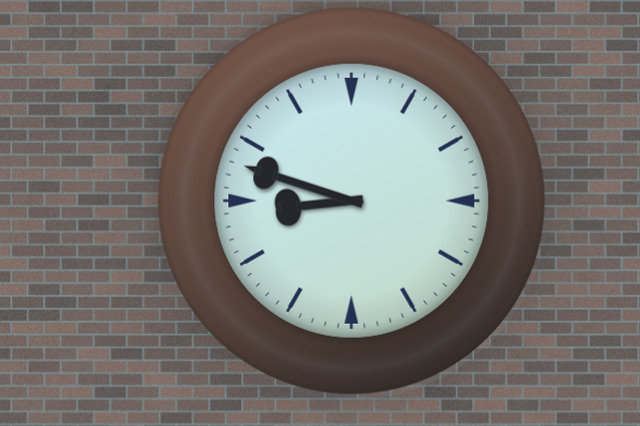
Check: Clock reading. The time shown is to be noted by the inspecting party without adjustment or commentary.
8:48
